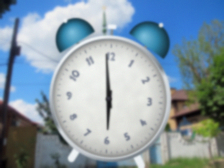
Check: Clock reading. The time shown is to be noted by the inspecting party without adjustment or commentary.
5:59
